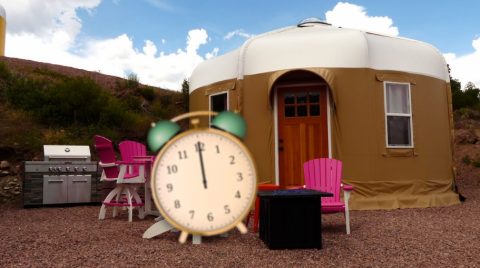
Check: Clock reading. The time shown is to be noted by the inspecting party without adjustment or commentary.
12:00
